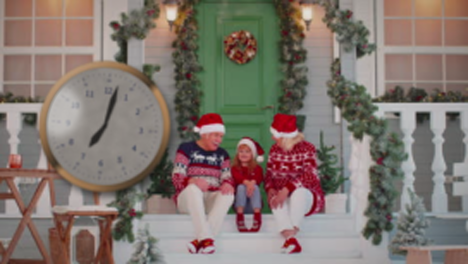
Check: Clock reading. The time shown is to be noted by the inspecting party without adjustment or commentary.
7:02
